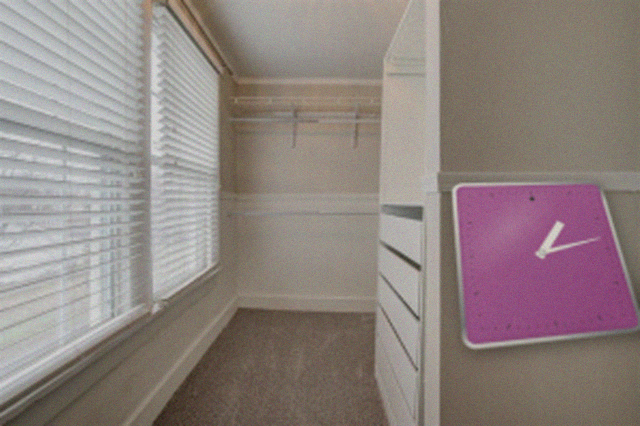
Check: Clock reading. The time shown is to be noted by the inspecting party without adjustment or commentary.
1:13
